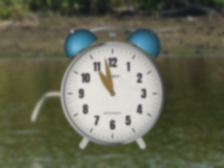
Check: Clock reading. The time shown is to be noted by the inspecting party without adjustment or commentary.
10:58
